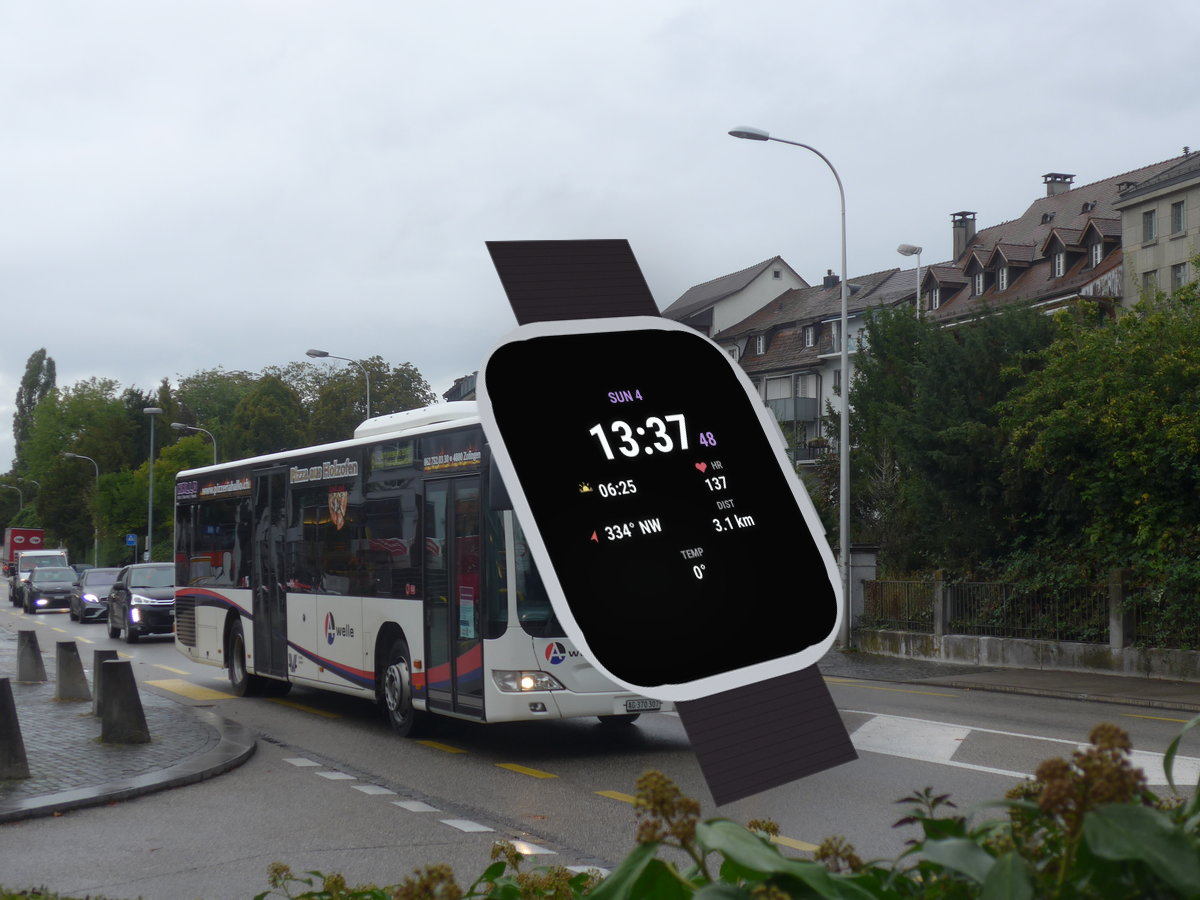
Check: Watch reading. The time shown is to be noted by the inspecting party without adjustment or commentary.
13:37:48
